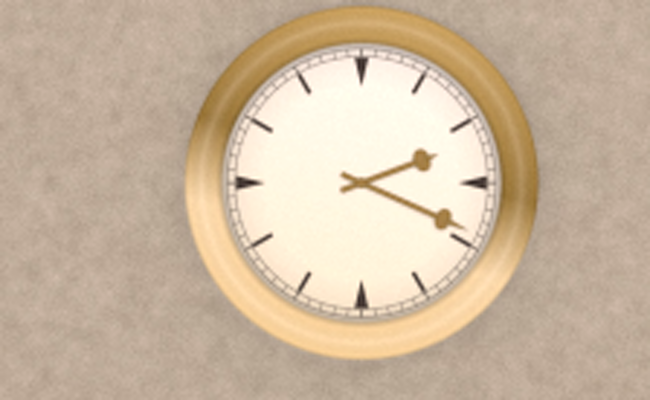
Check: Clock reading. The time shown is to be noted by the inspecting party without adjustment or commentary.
2:19
